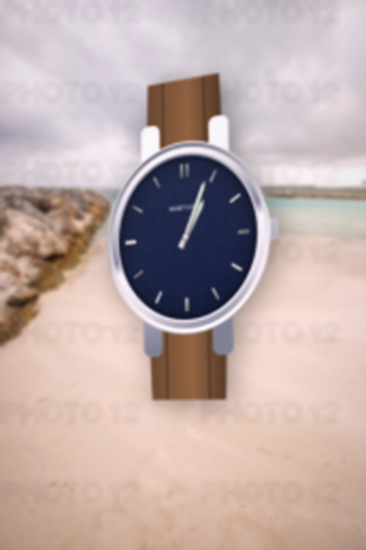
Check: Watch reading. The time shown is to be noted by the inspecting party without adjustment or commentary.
1:04
